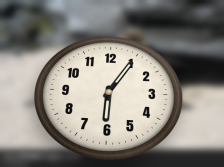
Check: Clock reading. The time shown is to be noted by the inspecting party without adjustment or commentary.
6:05
